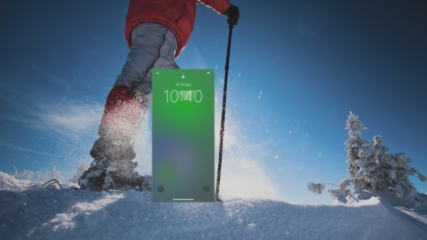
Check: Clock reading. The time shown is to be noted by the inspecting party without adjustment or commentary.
10:40
